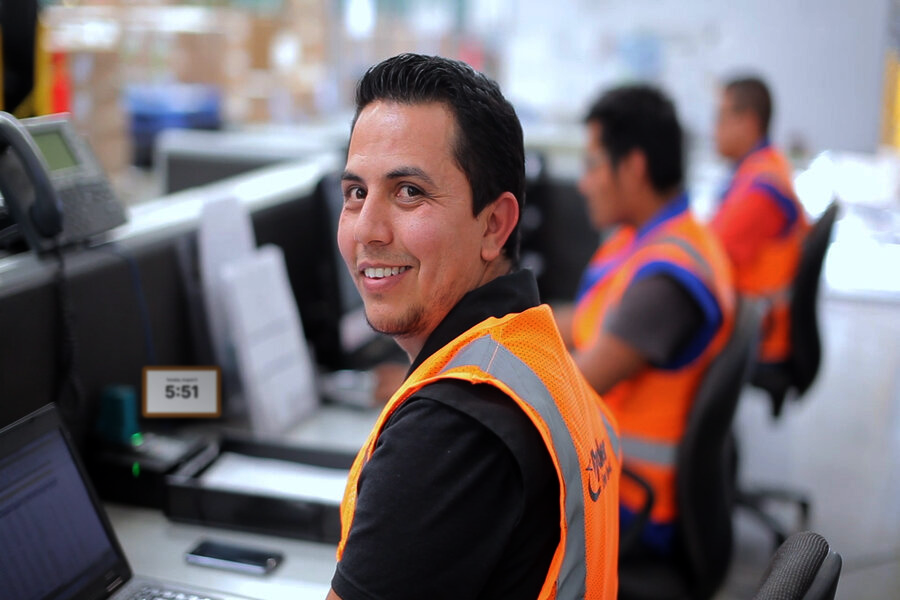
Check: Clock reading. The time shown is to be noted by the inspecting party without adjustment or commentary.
5:51
